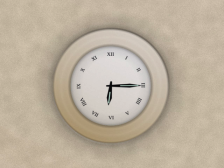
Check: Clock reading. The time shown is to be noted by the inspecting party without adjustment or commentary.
6:15
